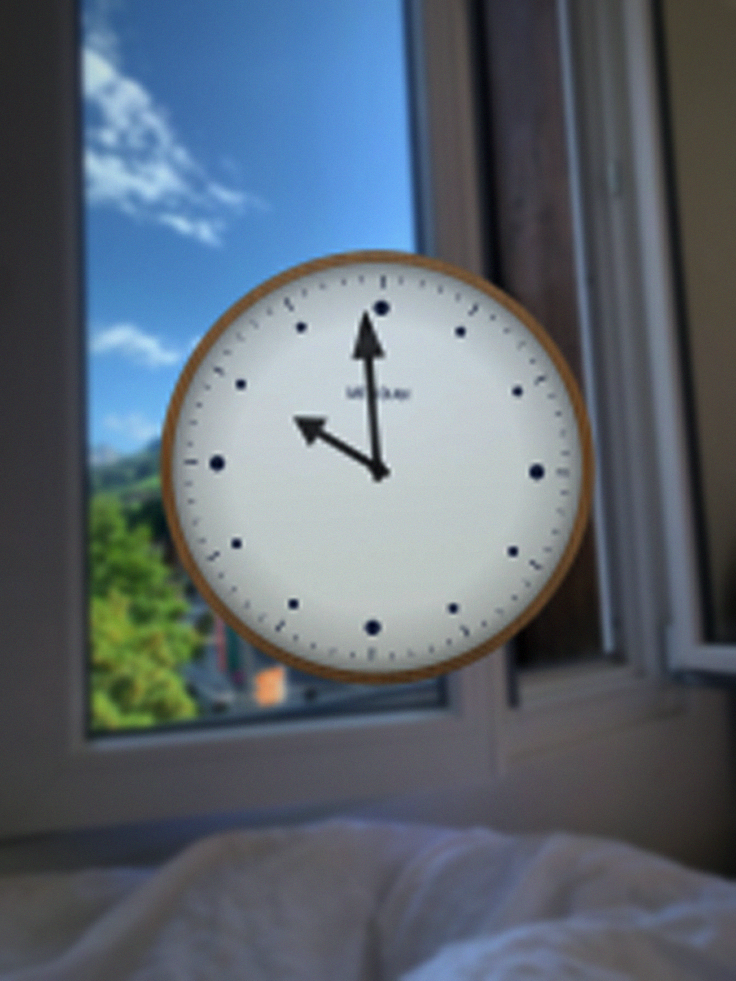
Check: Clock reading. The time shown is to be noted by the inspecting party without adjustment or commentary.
9:59
